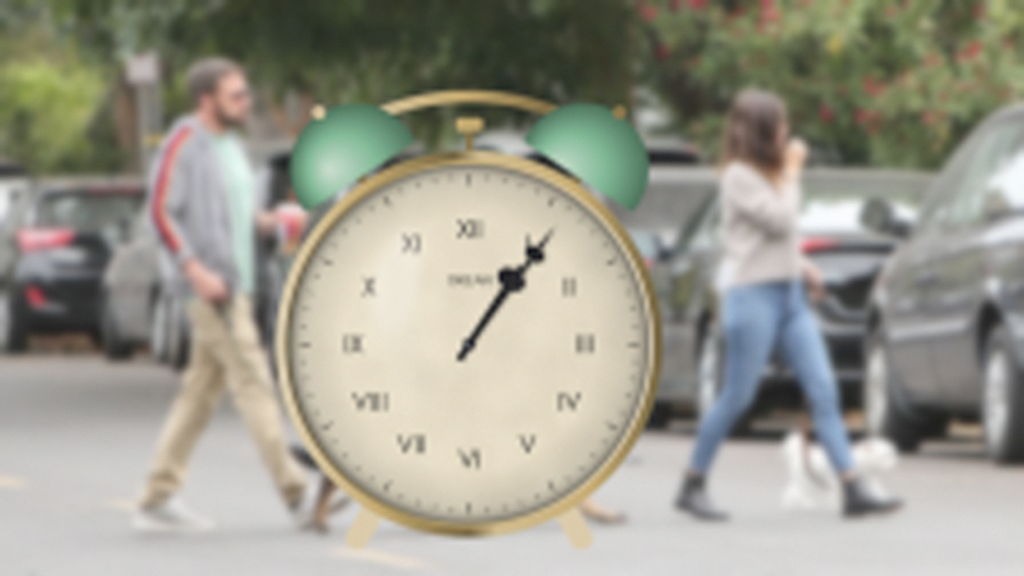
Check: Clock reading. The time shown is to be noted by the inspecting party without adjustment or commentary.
1:06
